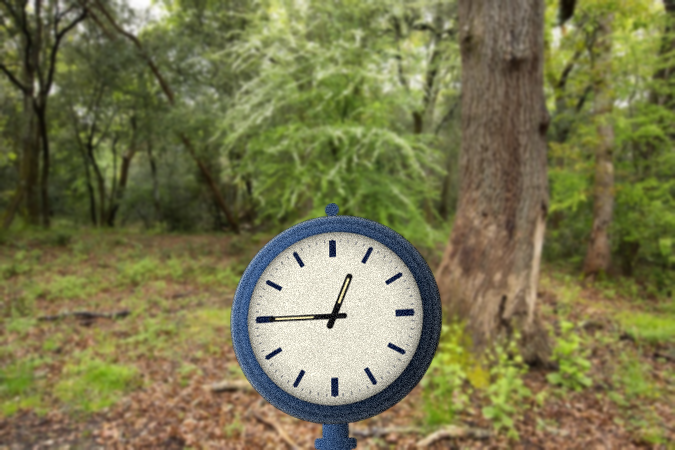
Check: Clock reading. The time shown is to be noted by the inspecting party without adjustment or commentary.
12:45
